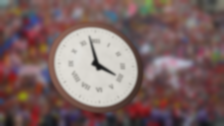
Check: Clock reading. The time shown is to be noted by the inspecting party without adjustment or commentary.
3:58
